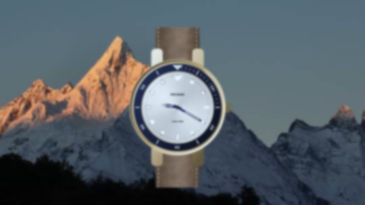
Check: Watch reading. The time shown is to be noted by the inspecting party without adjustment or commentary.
9:20
